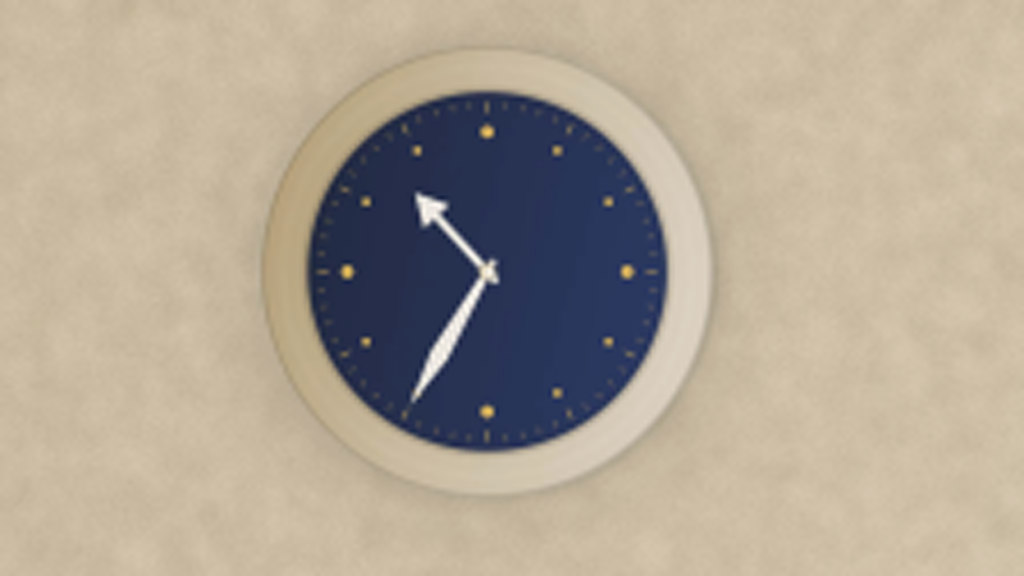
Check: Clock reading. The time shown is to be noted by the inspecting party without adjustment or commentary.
10:35
